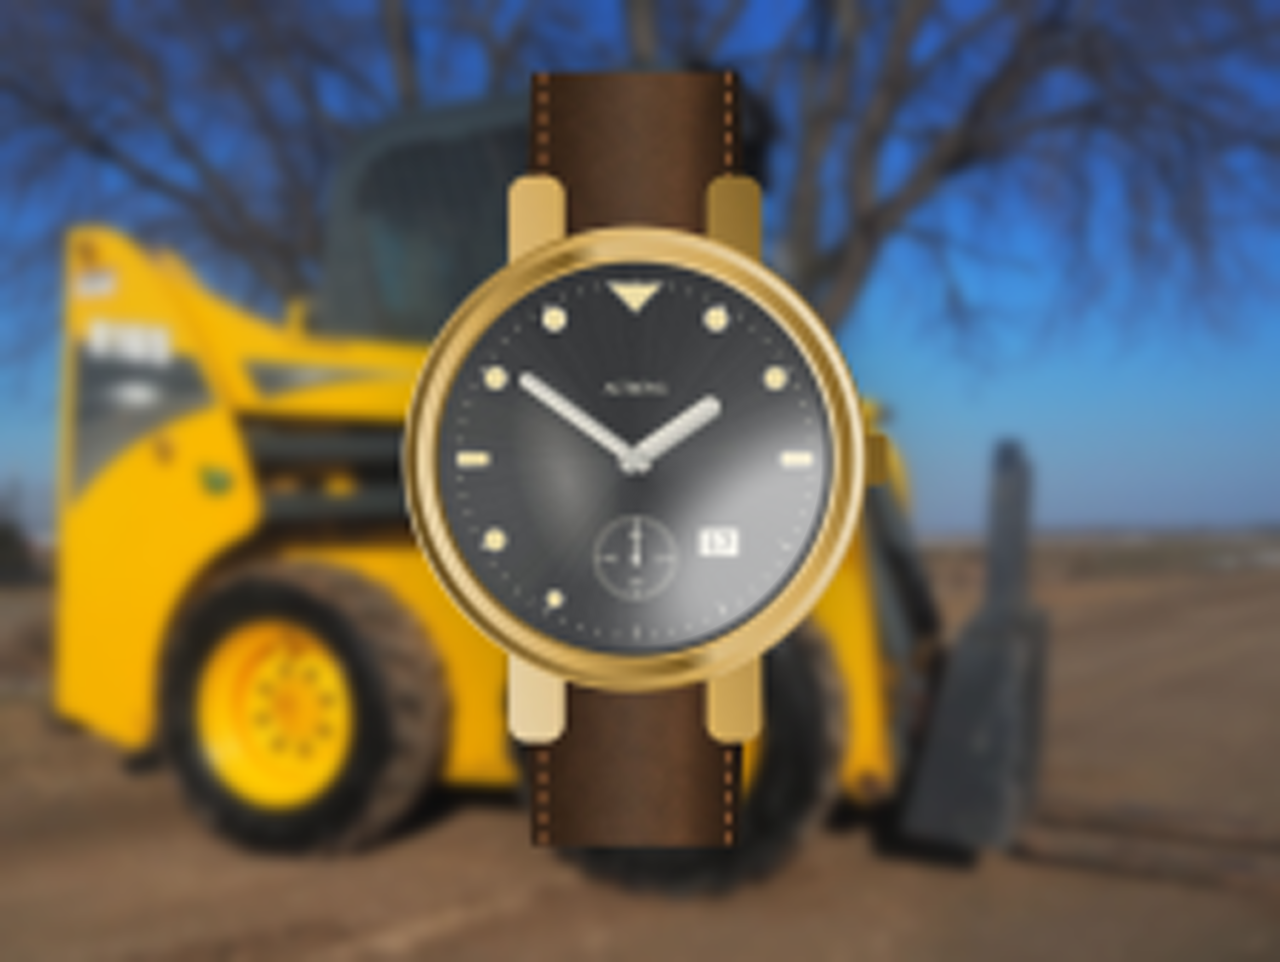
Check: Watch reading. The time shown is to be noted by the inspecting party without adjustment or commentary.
1:51
